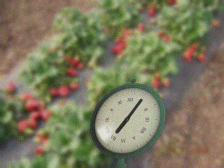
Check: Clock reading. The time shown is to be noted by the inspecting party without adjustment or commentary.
7:05
